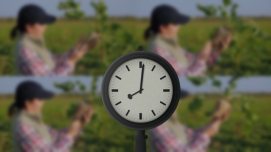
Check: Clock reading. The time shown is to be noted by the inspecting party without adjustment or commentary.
8:01
